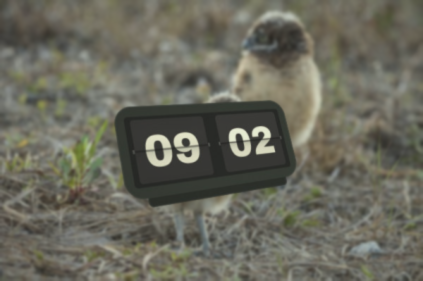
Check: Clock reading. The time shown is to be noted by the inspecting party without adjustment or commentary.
9:02
